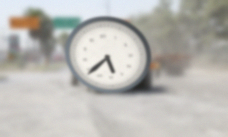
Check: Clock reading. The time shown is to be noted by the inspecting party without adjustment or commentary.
5:39
